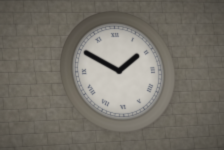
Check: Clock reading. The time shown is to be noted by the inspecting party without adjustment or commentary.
1:50
